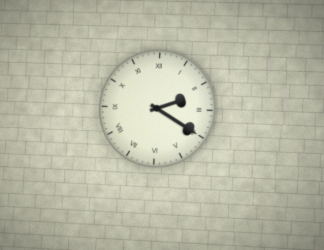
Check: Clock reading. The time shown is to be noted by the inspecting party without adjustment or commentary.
2:20
